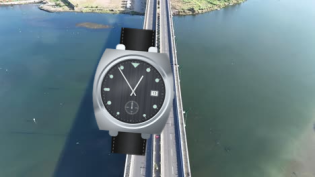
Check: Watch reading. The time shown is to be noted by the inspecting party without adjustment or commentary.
12:54
